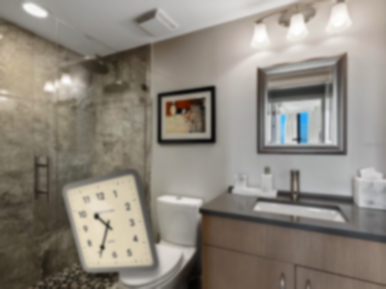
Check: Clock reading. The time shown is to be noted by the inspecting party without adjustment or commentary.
10:35
